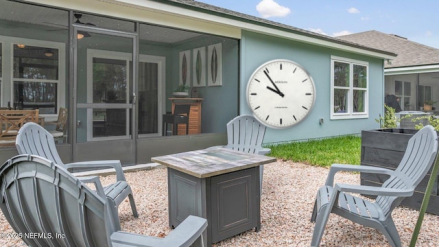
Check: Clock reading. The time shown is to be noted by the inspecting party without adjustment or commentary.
9:54
